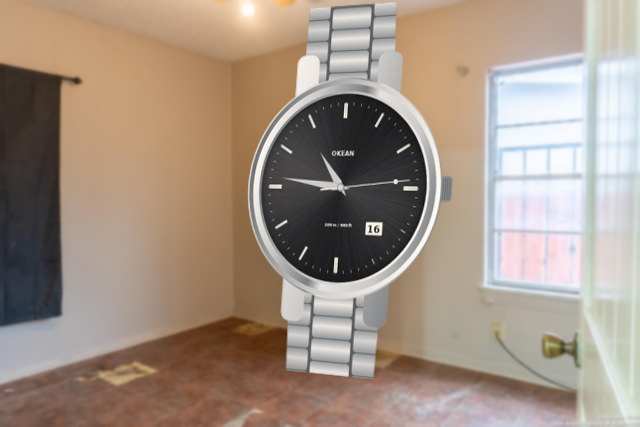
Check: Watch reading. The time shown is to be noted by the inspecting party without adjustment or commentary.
10:46:14
